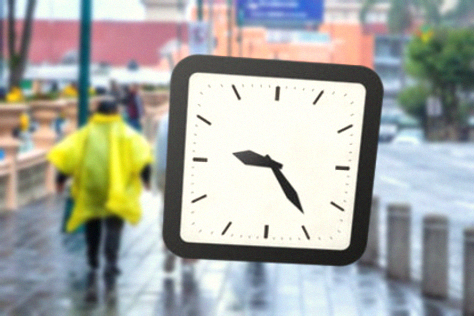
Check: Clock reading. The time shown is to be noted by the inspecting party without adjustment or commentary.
9:24
